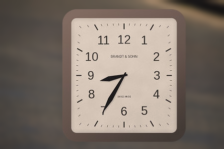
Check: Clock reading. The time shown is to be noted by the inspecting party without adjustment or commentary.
8:35
